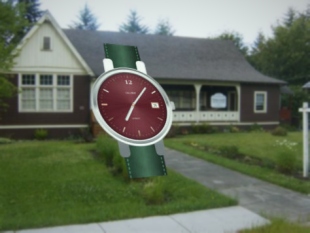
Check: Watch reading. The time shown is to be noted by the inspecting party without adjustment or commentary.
7:07
